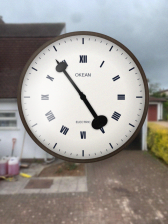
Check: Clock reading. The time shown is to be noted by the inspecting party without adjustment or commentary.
4:54
